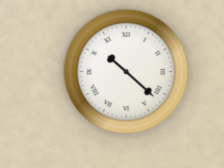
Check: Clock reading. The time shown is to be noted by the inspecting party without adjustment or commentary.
10:22
